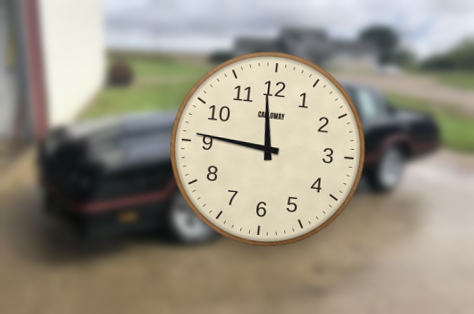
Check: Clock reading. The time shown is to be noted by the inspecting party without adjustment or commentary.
11:46
